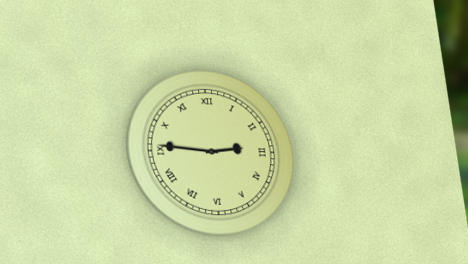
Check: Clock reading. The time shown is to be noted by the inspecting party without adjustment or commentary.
2:46
